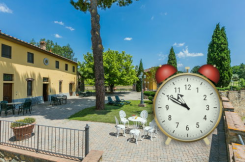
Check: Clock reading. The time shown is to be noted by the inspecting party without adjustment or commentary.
10:50
